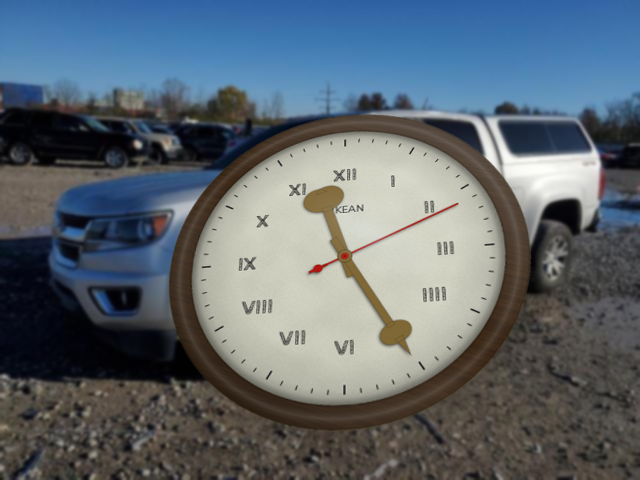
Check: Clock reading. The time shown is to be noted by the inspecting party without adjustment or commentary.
11:25:11
